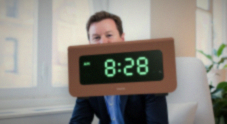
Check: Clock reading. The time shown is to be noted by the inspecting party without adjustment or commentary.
8:28
